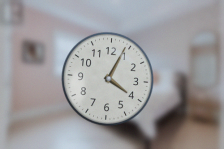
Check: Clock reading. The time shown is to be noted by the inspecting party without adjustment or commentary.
4:04
